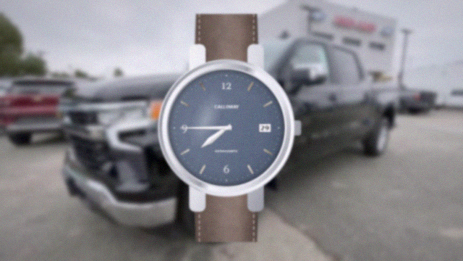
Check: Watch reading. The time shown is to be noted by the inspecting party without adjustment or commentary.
7:45
